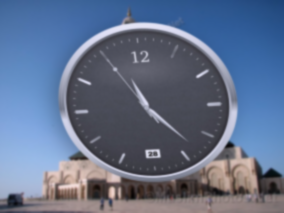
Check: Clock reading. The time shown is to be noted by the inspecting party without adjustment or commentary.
11:22:55
